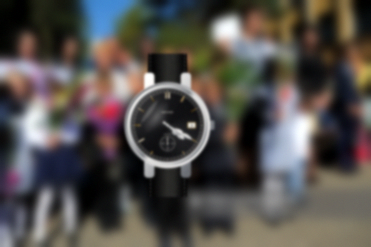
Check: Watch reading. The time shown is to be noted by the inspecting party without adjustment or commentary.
4:20
